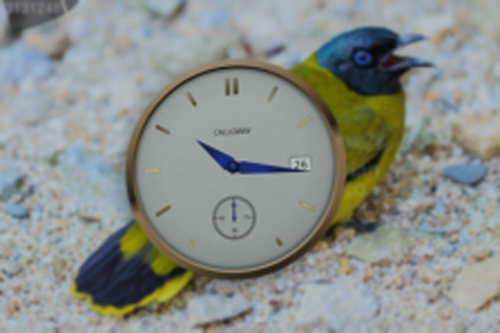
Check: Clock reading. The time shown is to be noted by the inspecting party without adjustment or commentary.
10:16
